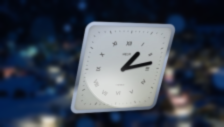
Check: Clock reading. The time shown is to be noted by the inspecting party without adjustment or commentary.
1:13
